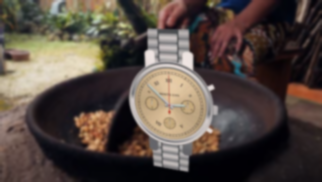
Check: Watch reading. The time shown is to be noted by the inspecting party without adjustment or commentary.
2:52
